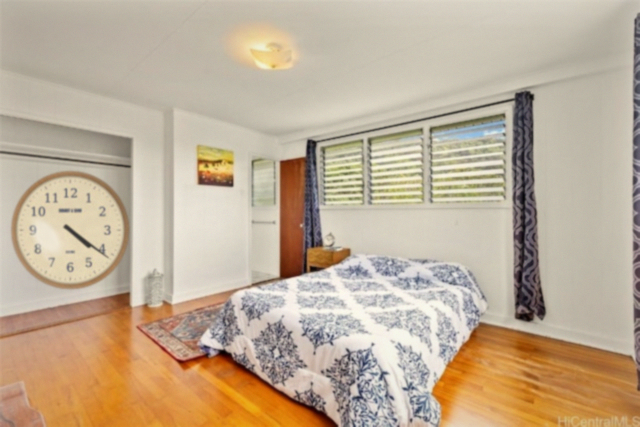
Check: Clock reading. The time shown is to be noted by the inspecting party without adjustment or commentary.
4:21
